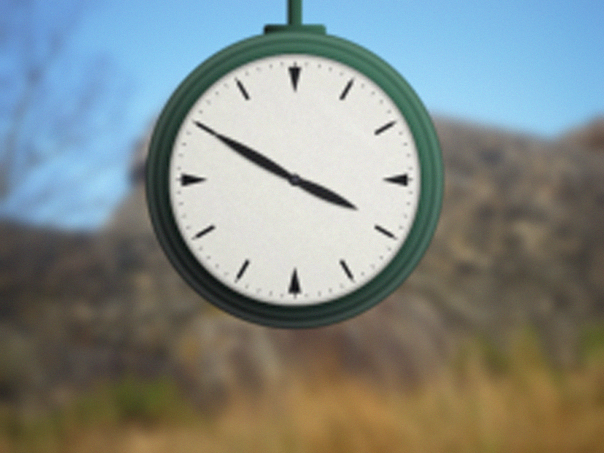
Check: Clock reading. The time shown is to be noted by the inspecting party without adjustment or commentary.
3:50
